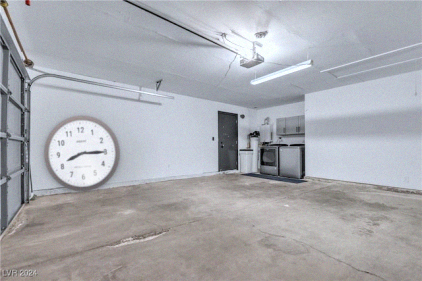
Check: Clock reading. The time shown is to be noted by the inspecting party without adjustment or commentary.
8:15
